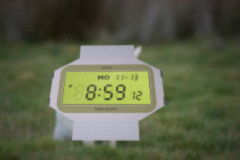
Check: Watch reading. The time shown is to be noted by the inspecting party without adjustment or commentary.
8:59:12
